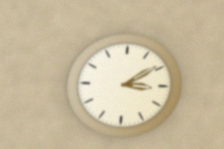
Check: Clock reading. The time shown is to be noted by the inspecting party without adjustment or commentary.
3:09
